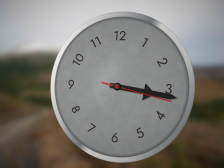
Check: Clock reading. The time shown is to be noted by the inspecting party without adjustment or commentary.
3:16:17
